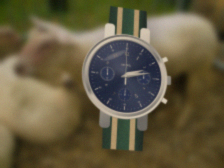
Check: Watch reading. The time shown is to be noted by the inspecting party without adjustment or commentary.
2:13
